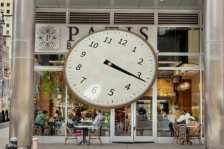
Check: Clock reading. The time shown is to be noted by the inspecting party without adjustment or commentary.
3:16
